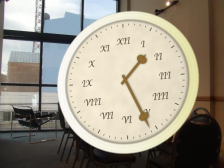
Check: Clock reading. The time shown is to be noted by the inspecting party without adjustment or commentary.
1:26
